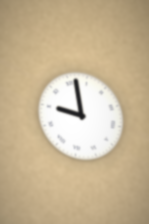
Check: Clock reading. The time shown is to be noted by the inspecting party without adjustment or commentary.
10:02
